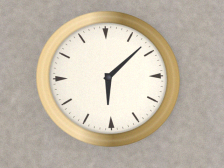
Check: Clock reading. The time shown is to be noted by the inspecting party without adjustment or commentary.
6:08
